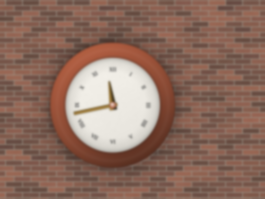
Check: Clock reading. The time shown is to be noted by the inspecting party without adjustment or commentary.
11:43
